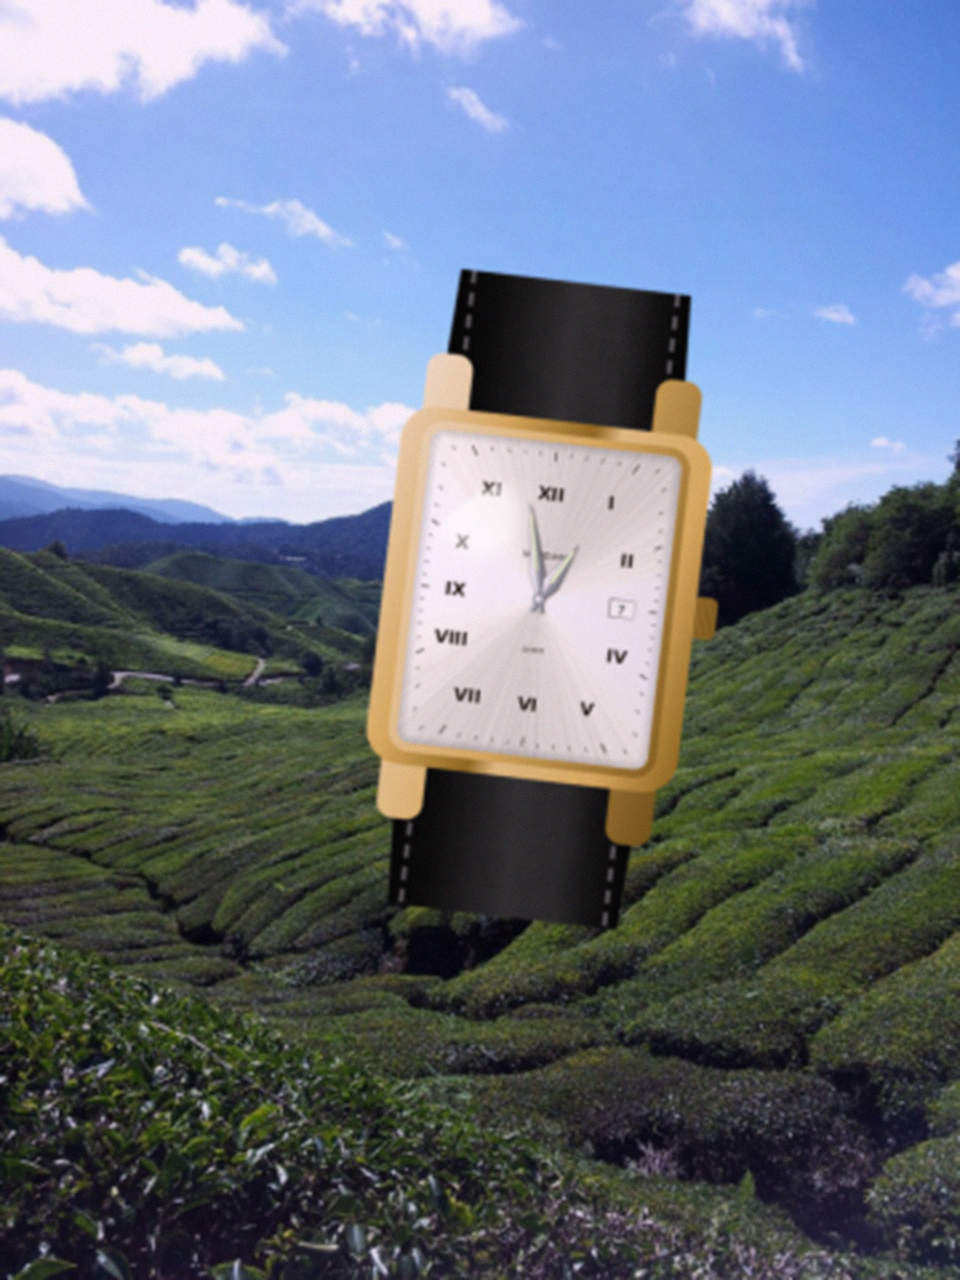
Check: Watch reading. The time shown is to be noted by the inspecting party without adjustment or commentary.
12:58
